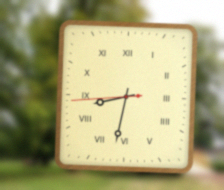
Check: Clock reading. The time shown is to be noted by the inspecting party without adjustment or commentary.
8:31:44
